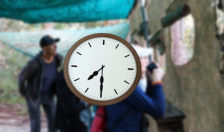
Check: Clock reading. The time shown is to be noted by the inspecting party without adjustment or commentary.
7:30
